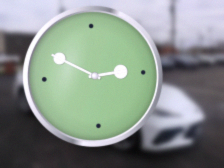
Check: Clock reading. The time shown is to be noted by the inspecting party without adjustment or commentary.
2:50
